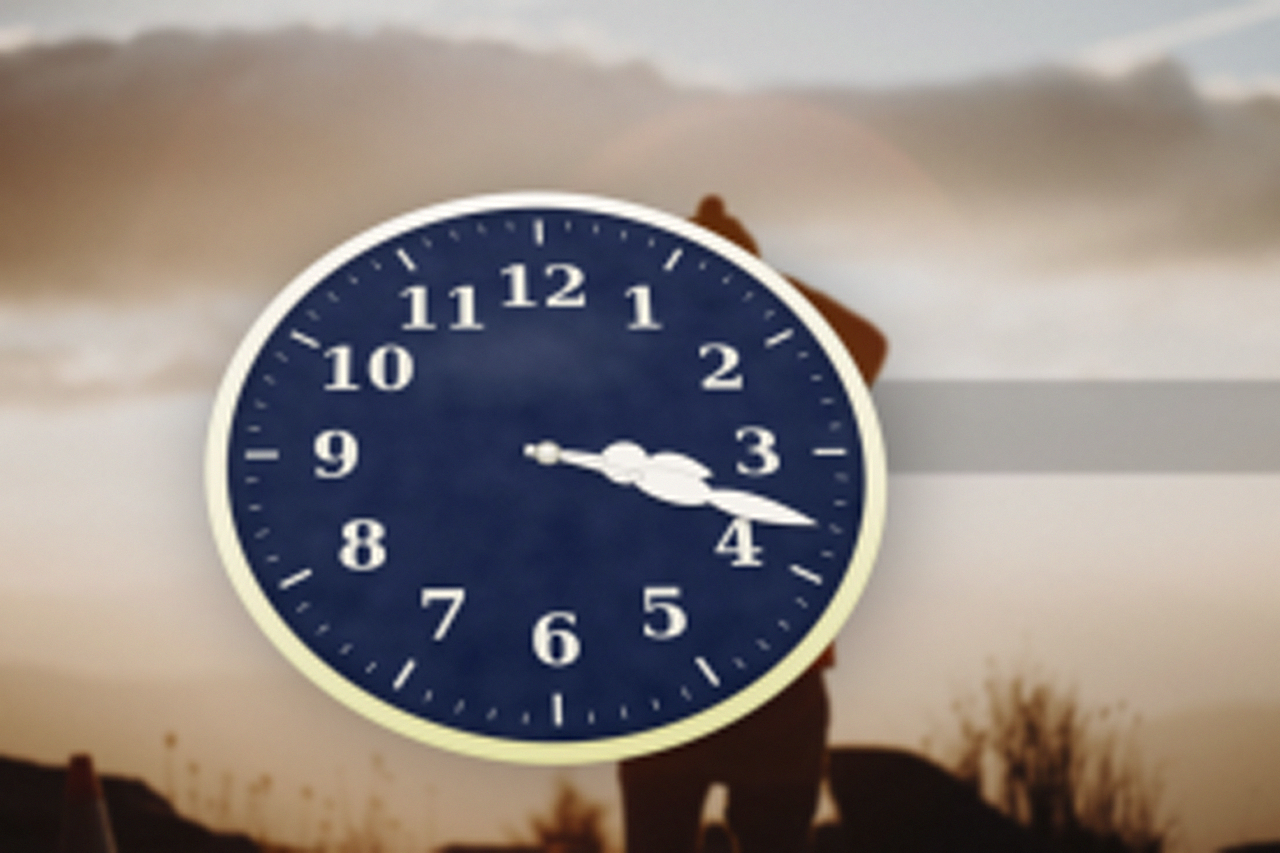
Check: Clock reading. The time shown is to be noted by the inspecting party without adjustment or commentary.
3:18
